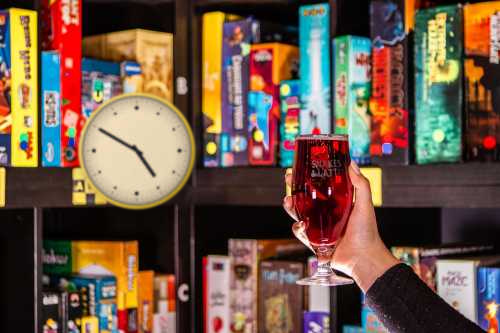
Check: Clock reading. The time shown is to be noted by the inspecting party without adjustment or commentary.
4:50
